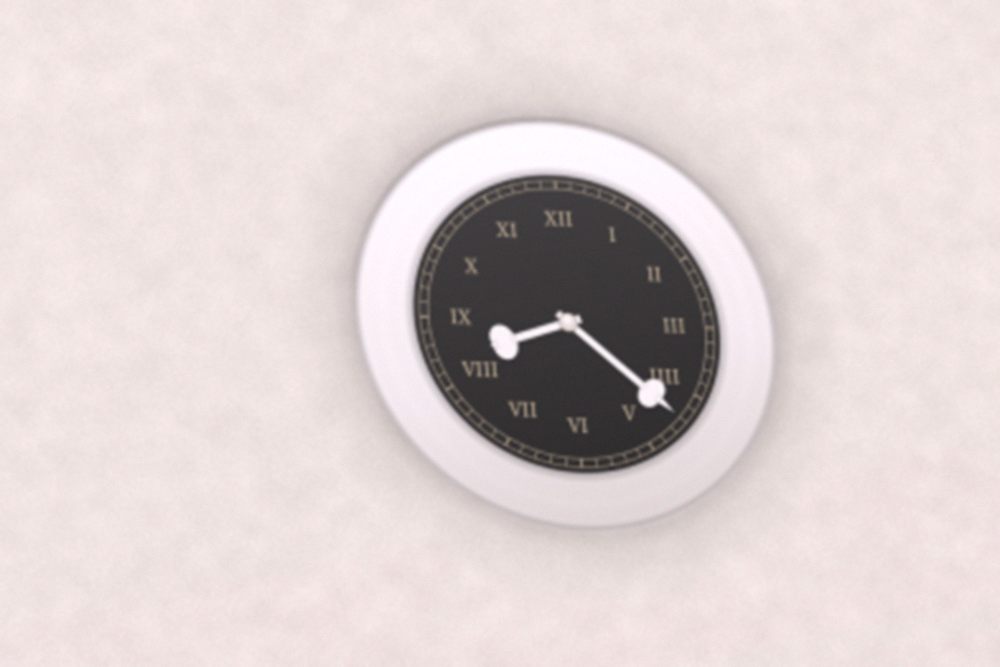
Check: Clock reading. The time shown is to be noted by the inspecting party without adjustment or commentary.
8:22
